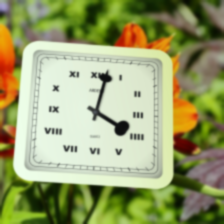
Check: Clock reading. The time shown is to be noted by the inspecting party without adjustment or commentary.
4:02
